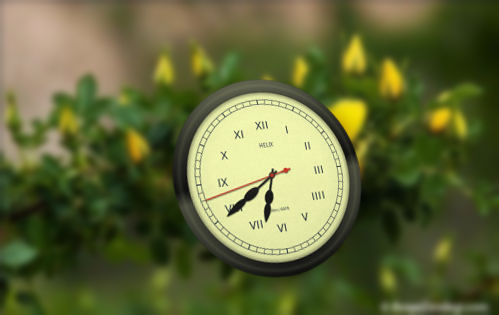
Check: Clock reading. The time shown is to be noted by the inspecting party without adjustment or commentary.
6:39:43
